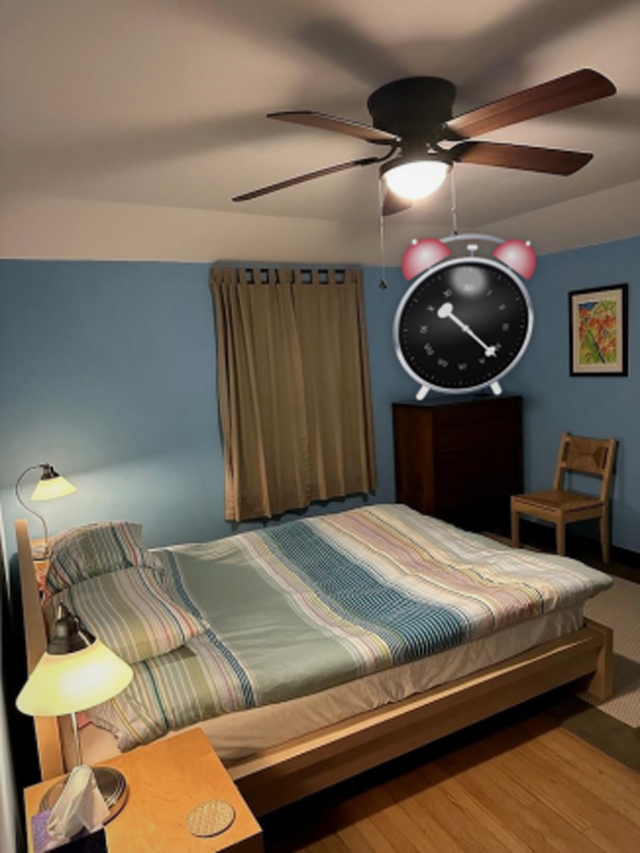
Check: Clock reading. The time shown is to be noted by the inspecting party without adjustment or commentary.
10:22
